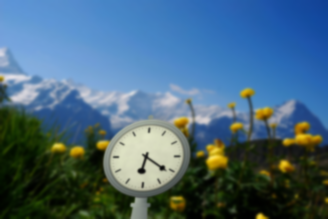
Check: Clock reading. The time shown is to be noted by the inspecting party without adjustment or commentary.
6:21
